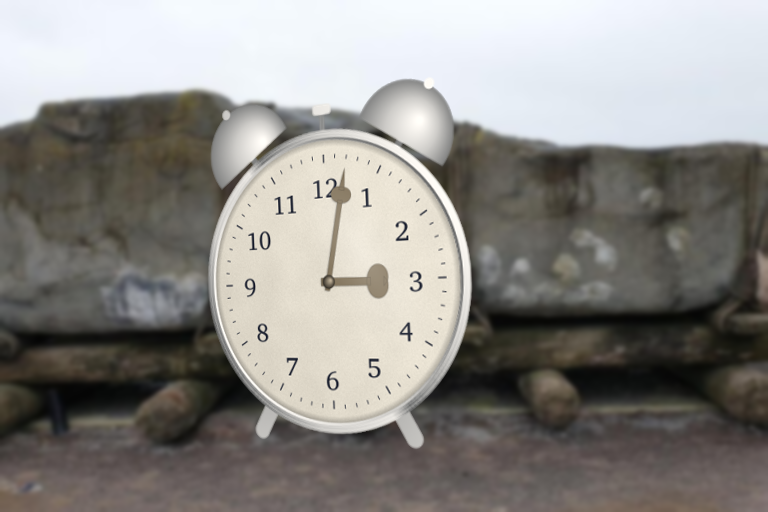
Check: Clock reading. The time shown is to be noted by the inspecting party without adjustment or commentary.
3:02
